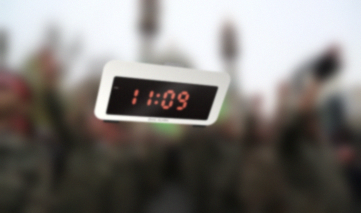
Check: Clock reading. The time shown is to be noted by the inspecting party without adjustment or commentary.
11:09
